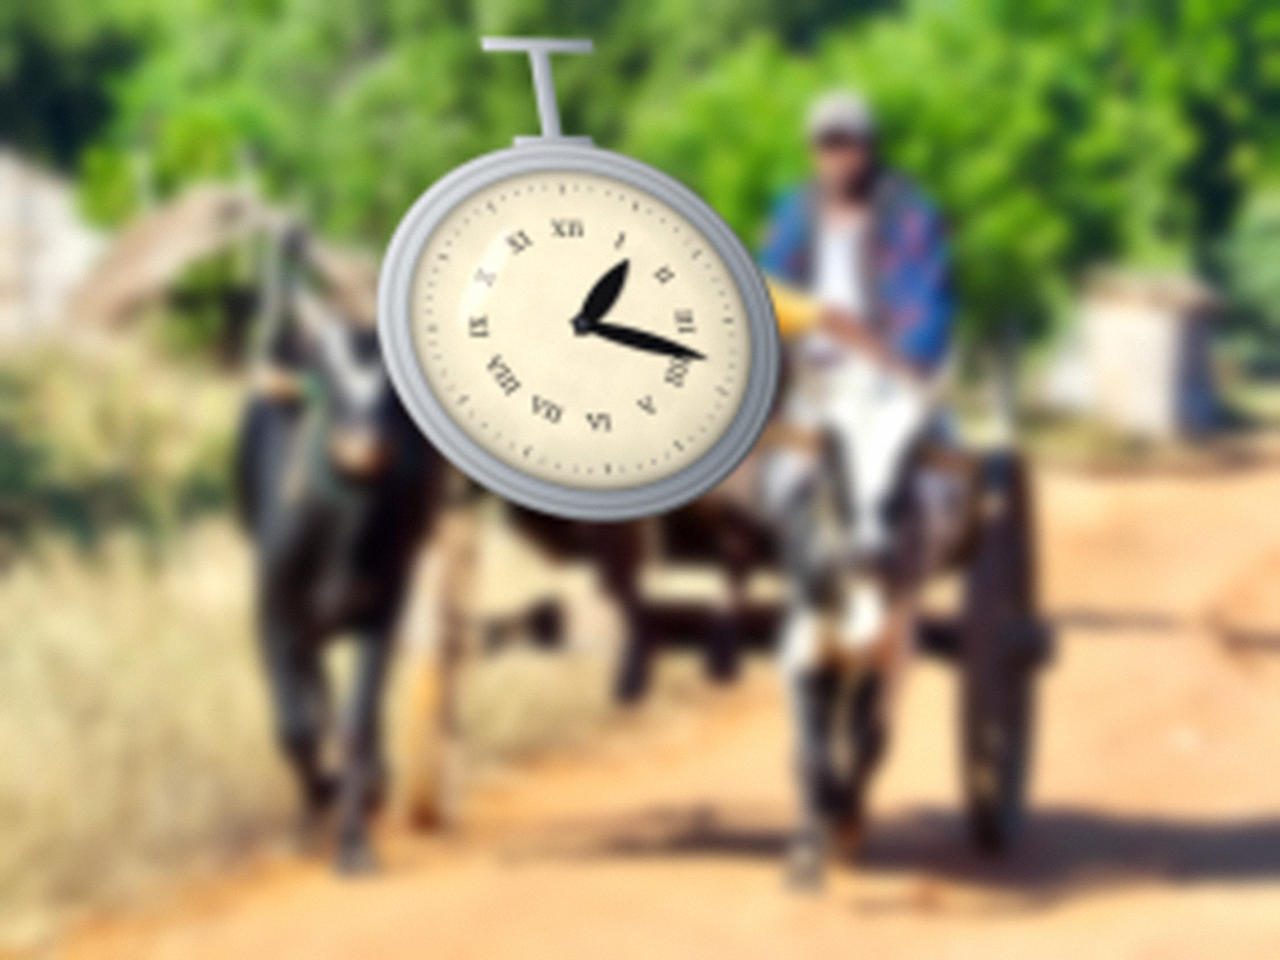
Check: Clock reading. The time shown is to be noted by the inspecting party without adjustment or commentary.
1:18
